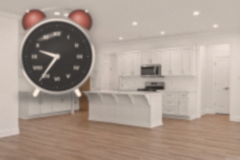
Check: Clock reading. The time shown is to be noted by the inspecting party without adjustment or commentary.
9:36
